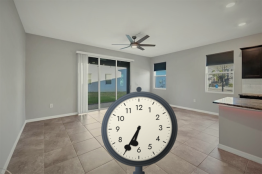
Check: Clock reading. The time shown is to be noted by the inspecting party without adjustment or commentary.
6:35
